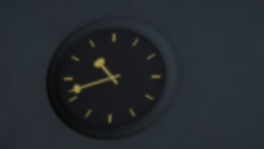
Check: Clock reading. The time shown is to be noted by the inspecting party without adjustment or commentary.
10:42
